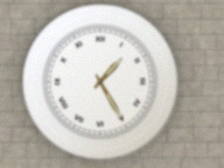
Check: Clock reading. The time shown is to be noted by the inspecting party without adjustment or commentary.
1:25
